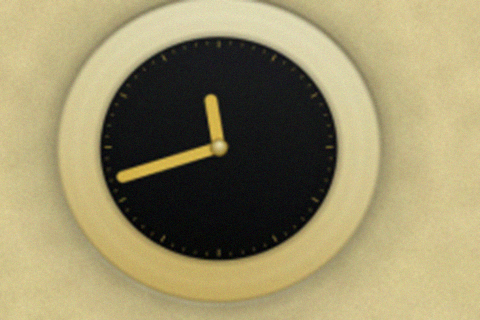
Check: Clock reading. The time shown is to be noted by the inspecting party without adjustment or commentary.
11:42
